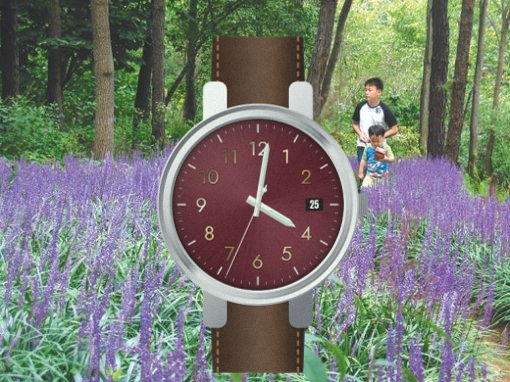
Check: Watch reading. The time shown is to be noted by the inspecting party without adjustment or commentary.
4:01:34
